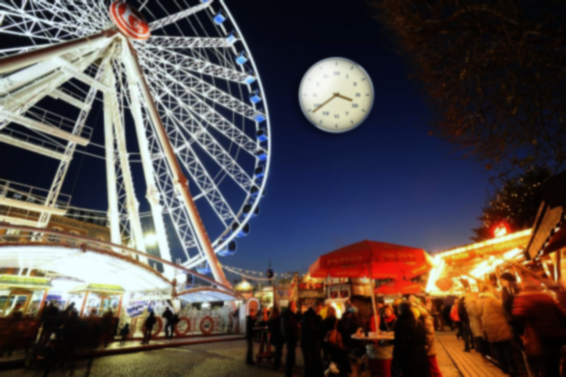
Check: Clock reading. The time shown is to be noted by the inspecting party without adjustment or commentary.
3:39
